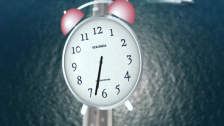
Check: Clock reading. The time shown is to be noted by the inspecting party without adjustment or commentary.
6:33
